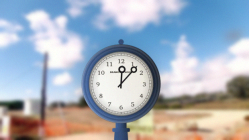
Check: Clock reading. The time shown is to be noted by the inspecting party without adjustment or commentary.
12:07
